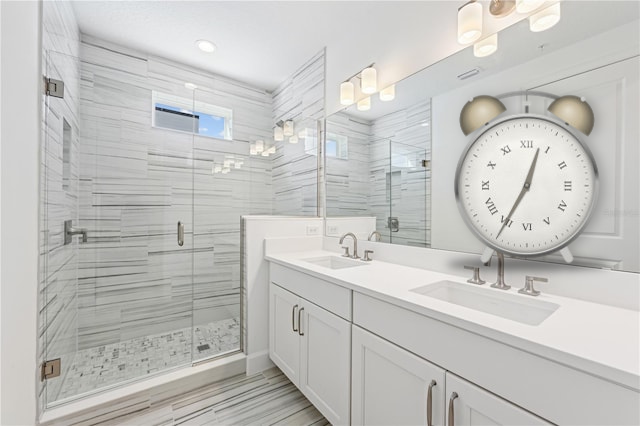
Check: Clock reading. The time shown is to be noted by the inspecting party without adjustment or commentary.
12:35
